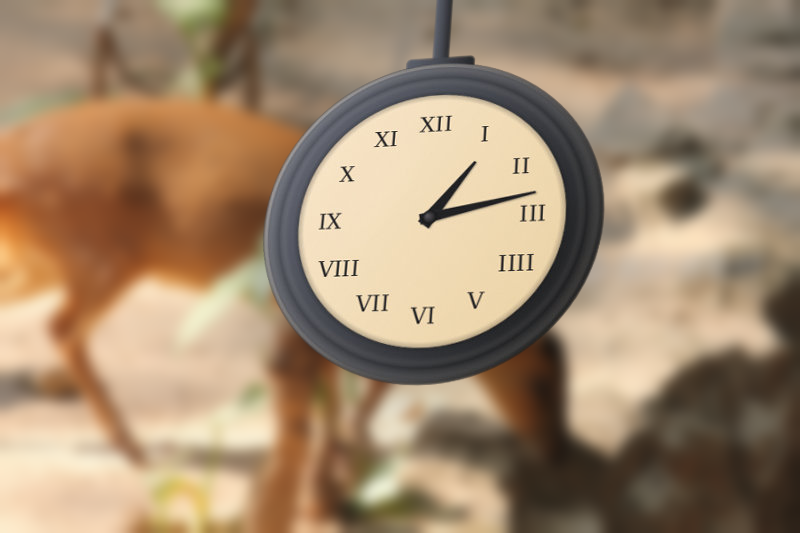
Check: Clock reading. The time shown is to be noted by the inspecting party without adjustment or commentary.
1:13
